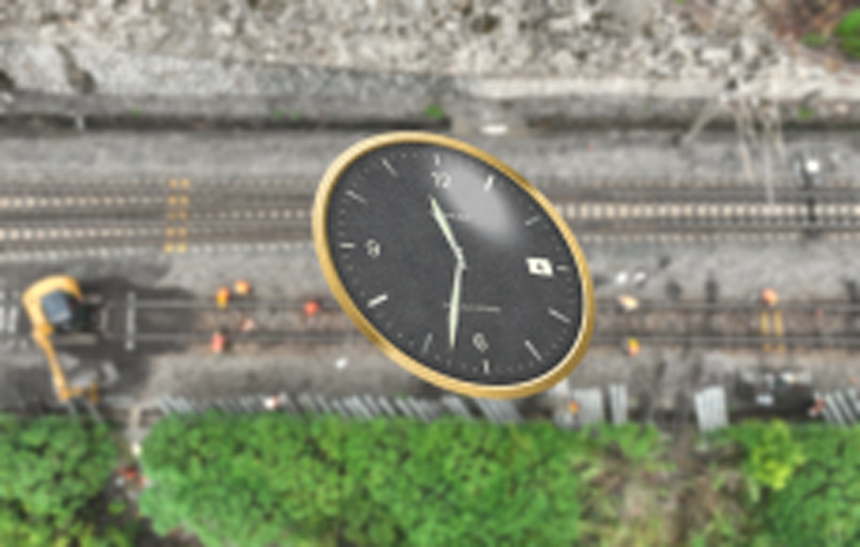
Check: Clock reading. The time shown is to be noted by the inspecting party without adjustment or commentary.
11:33
